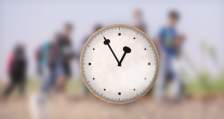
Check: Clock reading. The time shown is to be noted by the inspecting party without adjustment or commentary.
12:55
